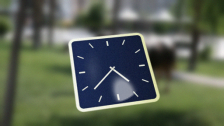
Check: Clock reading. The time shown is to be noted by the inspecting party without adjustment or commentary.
4:38
